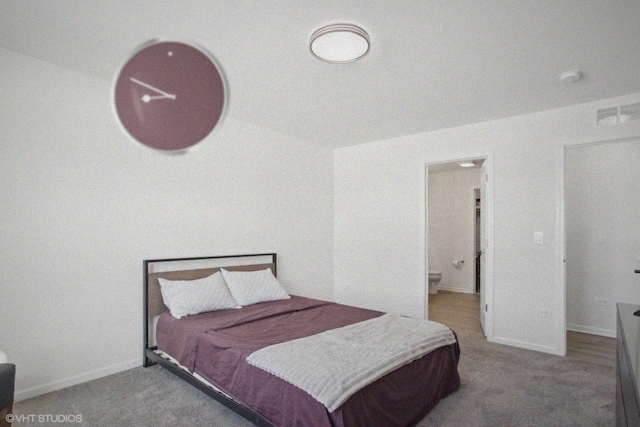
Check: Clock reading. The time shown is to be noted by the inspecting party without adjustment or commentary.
8:49
